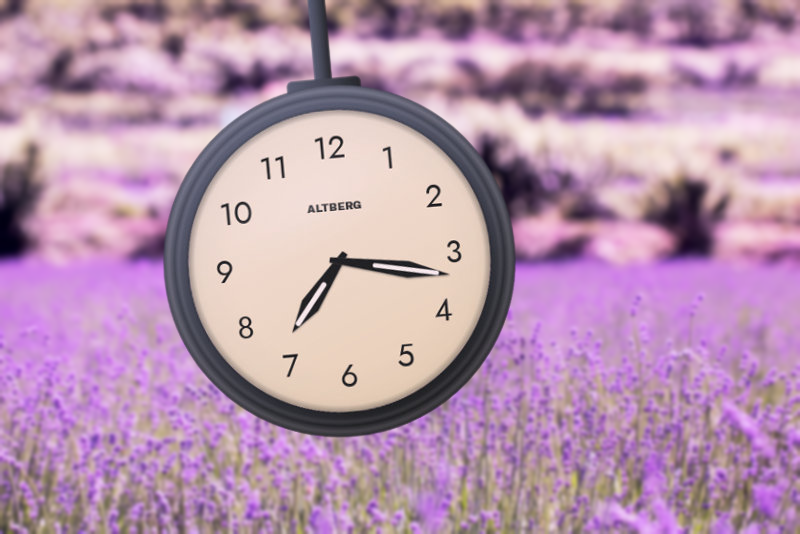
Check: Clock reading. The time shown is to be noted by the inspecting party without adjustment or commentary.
7:17
